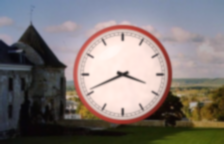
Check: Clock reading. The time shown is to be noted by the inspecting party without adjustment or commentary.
3:41
